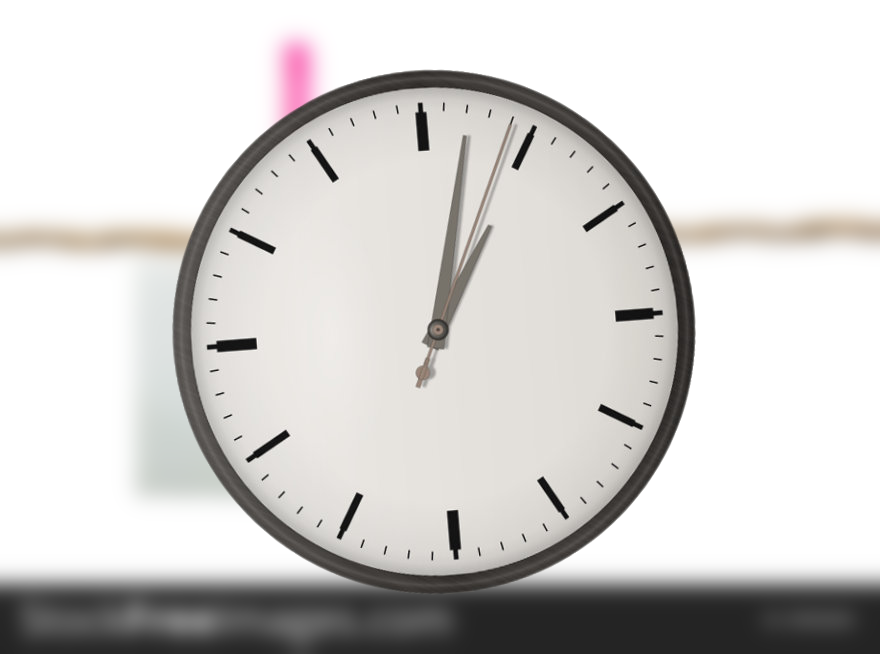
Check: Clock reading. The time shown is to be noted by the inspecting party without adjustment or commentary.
1:02:04
